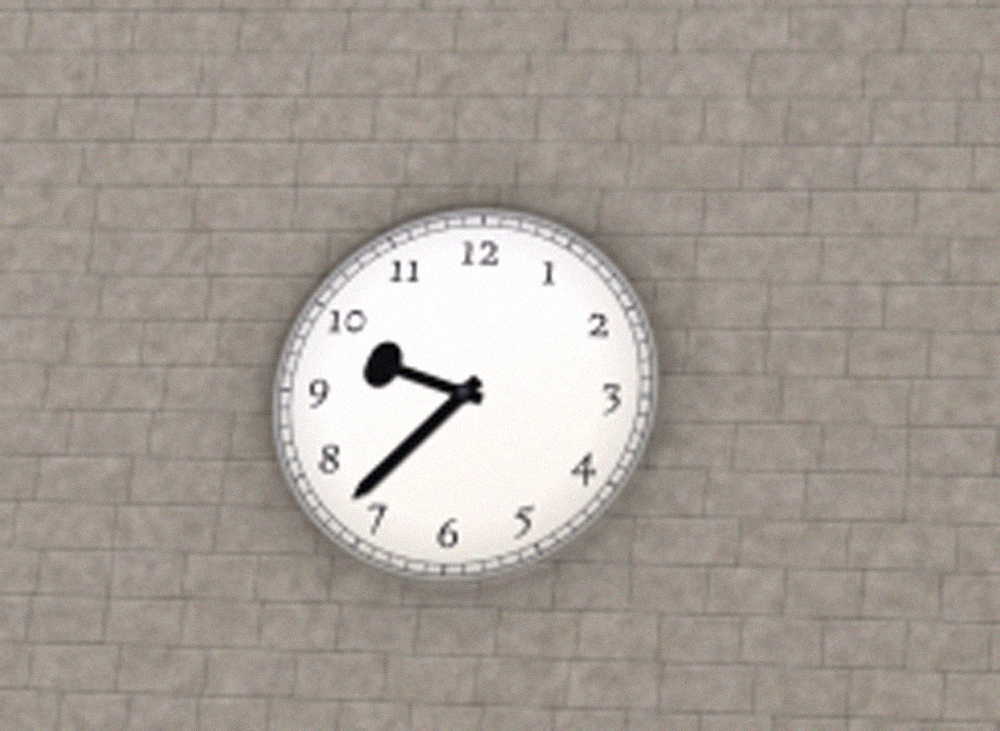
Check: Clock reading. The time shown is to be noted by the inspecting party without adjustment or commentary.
9:37
